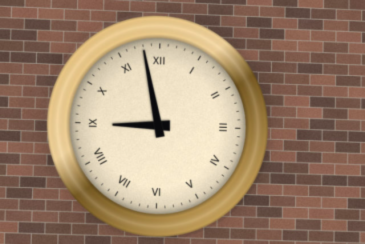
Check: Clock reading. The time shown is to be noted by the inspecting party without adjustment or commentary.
8:58
